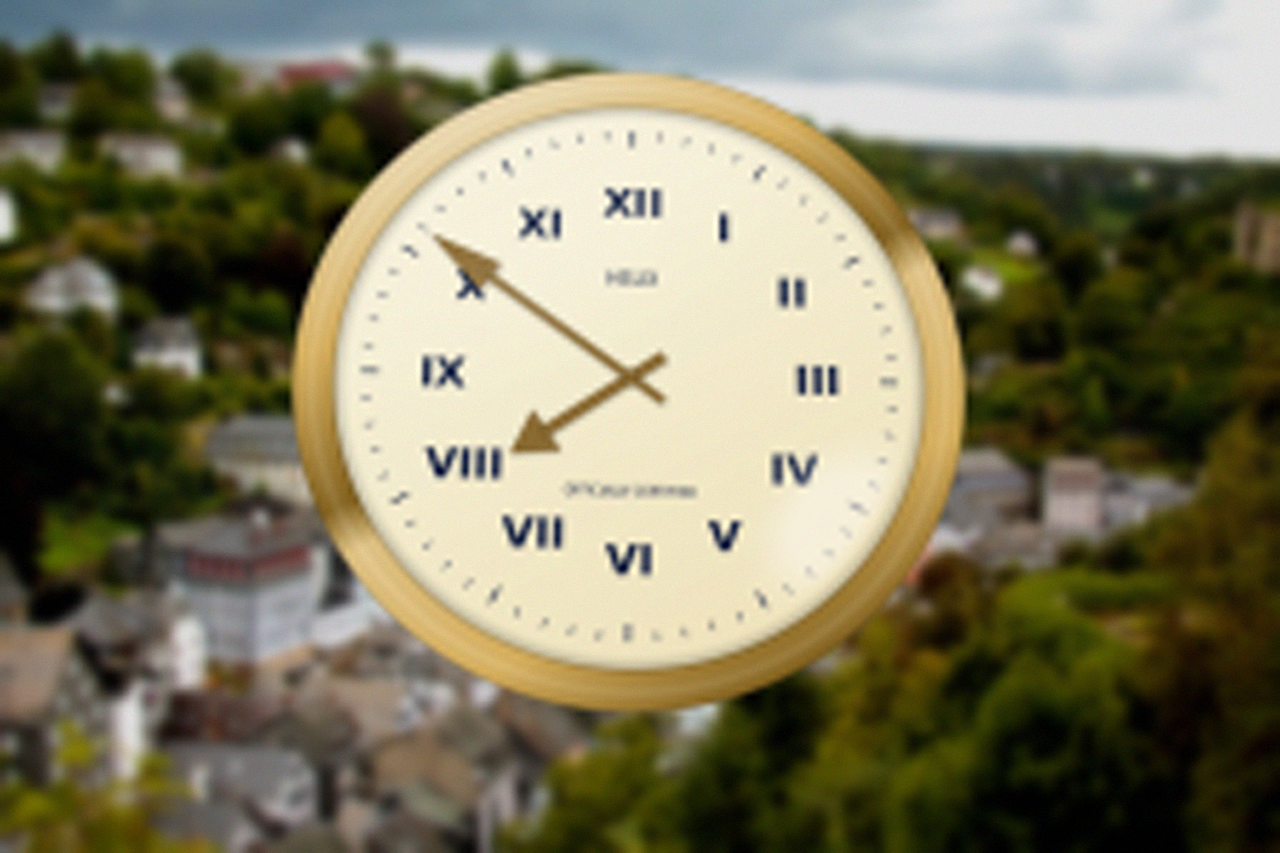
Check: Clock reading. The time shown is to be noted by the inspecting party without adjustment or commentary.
7:51
